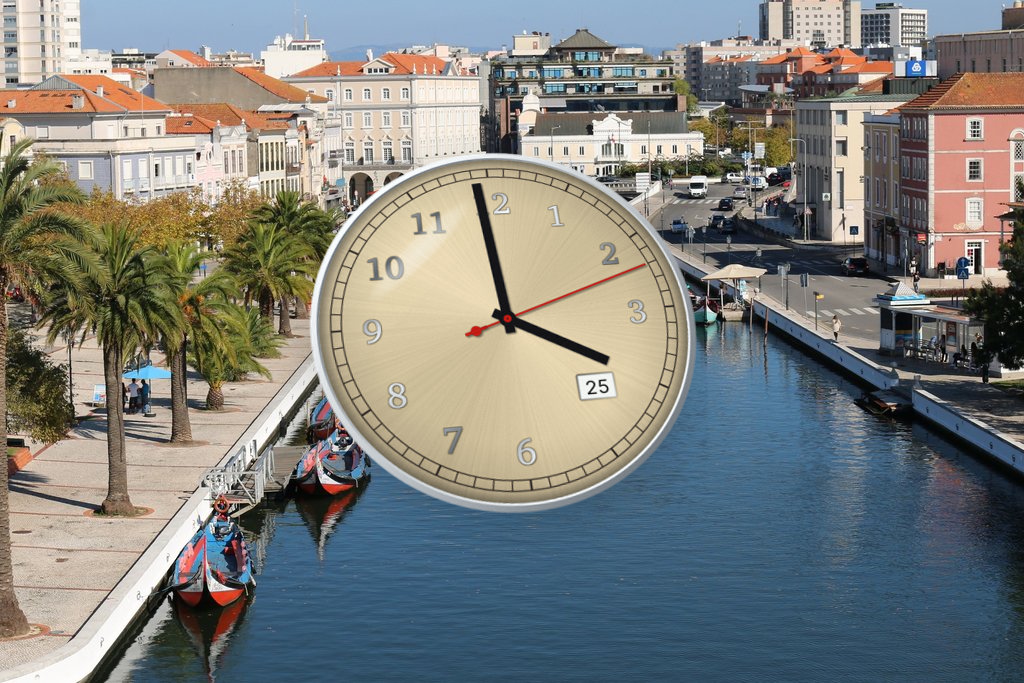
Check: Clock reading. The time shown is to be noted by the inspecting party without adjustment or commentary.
3:59:12
